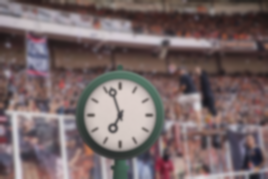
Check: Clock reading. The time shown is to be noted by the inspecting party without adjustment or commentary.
6:57
